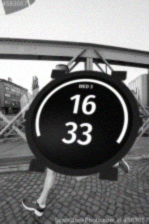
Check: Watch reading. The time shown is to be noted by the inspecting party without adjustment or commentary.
16:33
